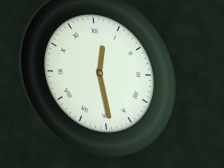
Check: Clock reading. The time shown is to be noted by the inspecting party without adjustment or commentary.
12:29
